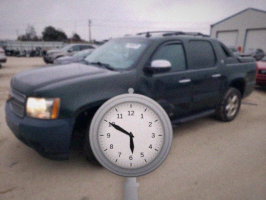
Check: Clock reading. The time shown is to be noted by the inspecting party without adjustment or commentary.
5:50
